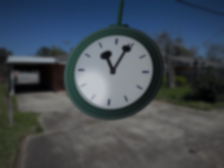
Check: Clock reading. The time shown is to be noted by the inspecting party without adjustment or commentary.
11:04
